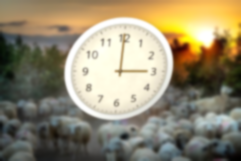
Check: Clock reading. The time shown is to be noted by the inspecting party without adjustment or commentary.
3:00
